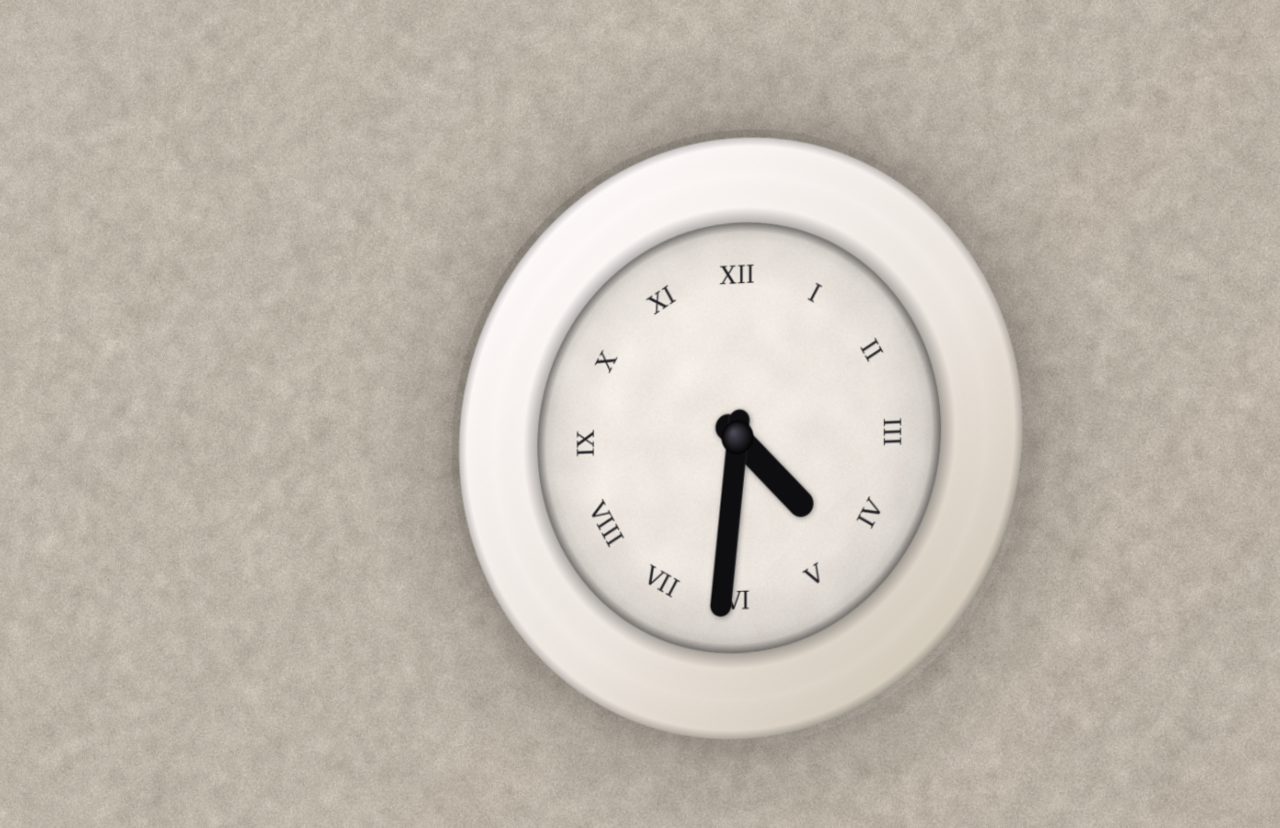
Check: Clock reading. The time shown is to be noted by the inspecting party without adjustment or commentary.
4:31
